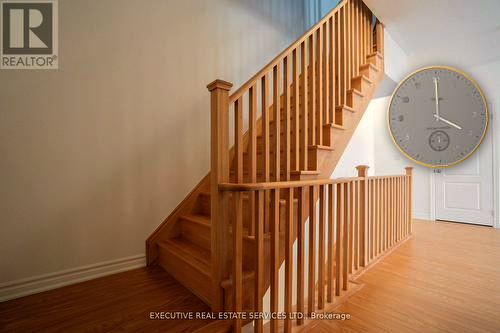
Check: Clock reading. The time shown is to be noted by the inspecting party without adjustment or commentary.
4:00
